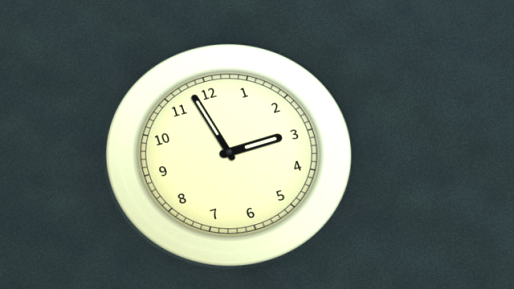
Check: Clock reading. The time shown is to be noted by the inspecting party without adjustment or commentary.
2:58
